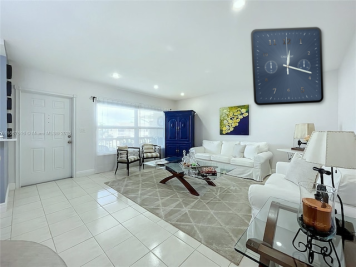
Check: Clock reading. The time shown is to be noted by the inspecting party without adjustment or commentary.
12:18
